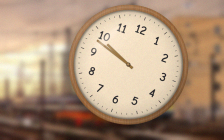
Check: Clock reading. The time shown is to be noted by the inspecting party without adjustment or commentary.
9:48
